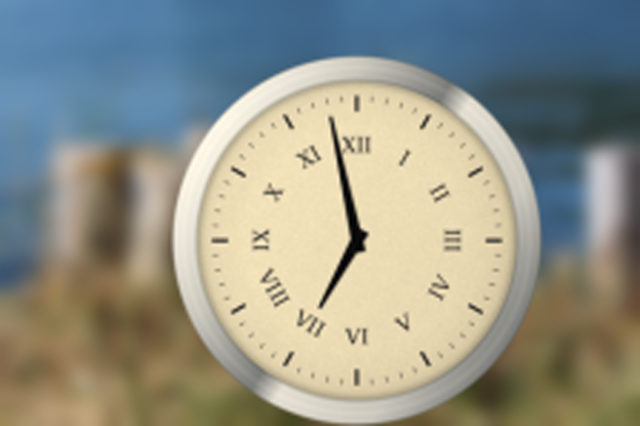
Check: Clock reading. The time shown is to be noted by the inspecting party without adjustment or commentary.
6:58
